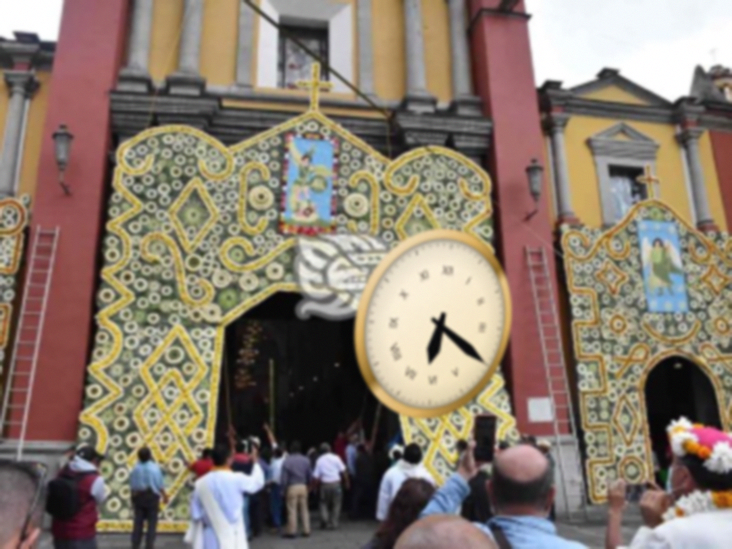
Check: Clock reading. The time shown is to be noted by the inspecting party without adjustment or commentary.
6:20
